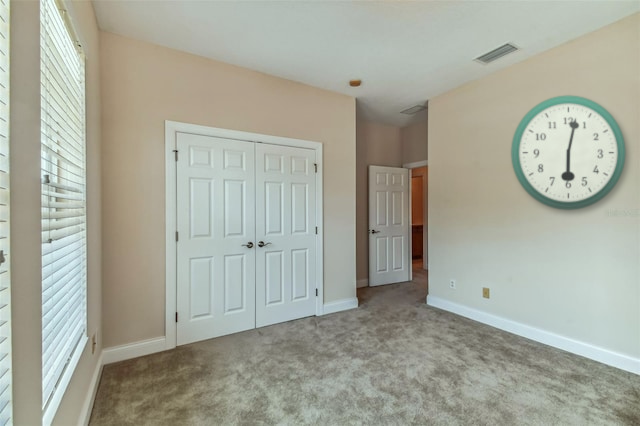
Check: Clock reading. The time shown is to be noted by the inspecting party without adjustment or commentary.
6:02
